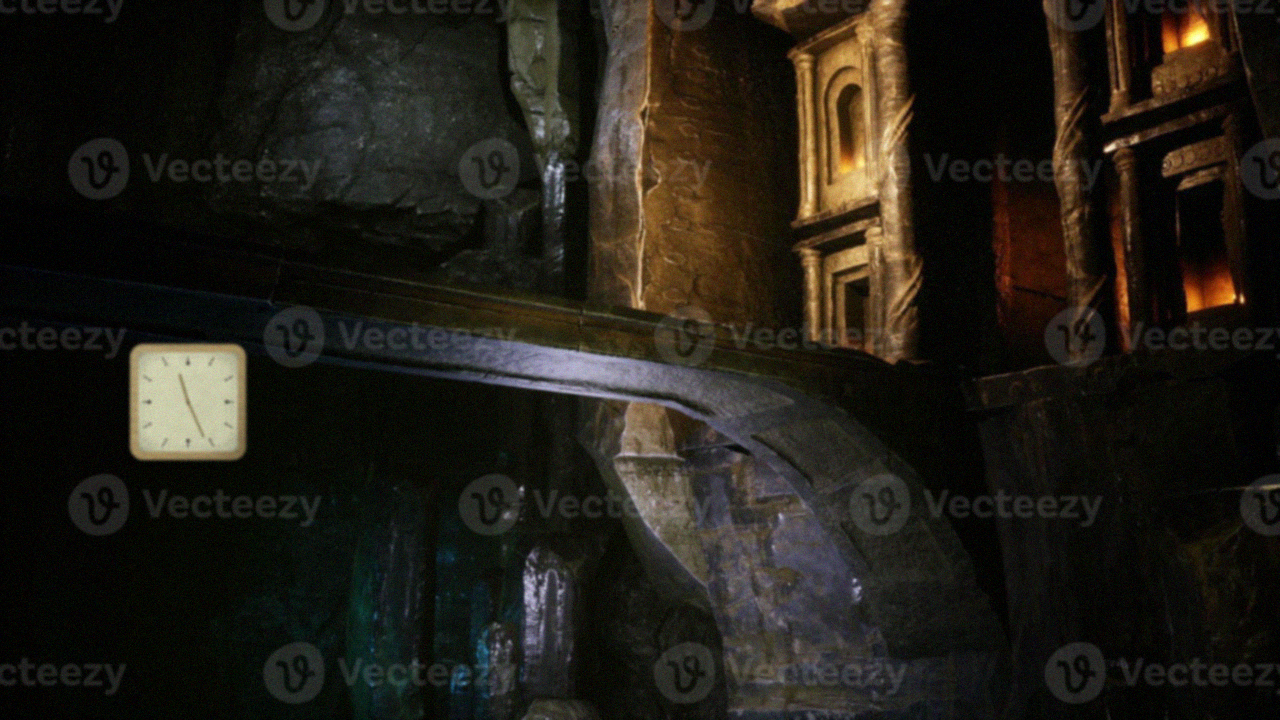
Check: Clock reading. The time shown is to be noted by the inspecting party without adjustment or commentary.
11:26
